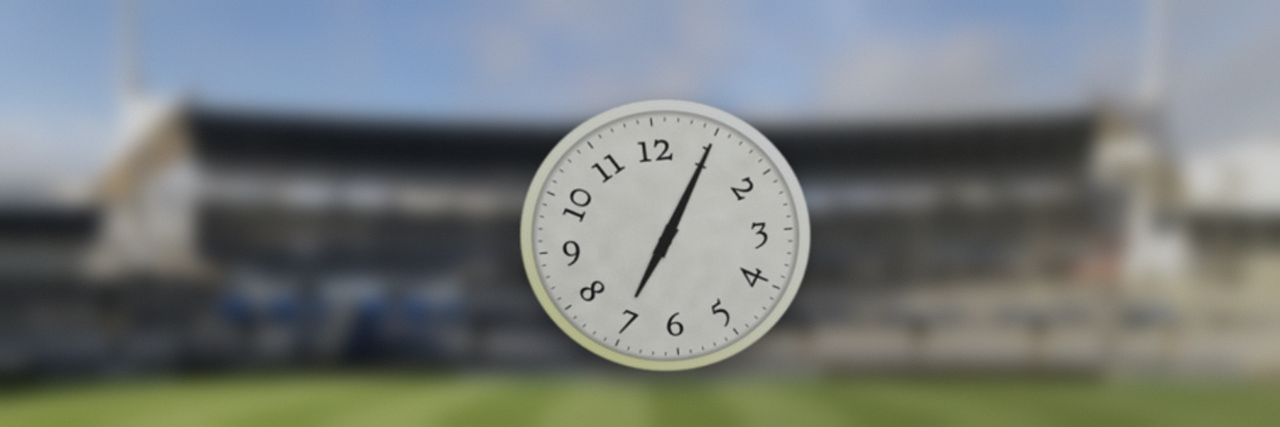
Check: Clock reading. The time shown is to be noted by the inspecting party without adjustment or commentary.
7:05
